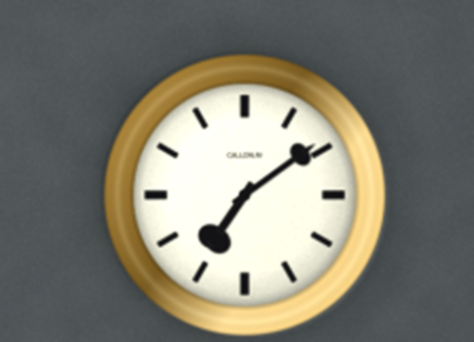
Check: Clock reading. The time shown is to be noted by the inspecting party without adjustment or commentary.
7:09
